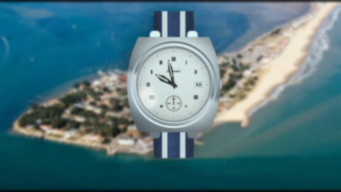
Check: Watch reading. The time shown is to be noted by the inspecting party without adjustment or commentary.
9:58
